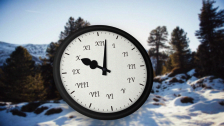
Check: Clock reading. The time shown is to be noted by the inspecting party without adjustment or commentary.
10:02
